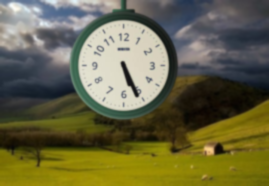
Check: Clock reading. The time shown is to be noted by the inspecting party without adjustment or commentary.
5:26
